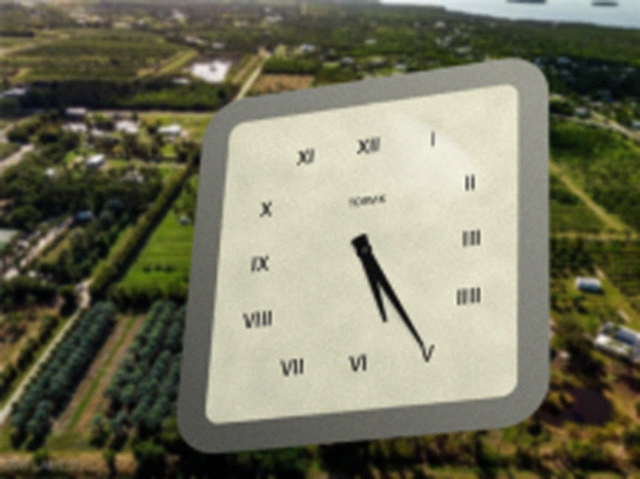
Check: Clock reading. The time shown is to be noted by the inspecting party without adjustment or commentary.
5:25
